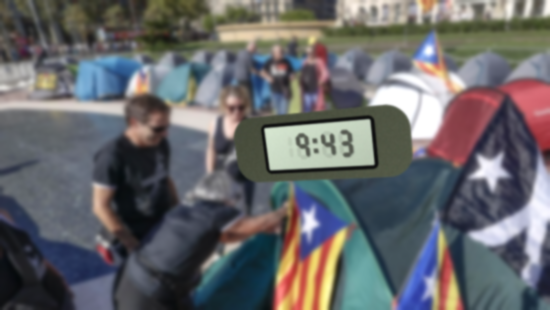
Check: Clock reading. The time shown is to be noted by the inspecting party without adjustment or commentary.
9:43
